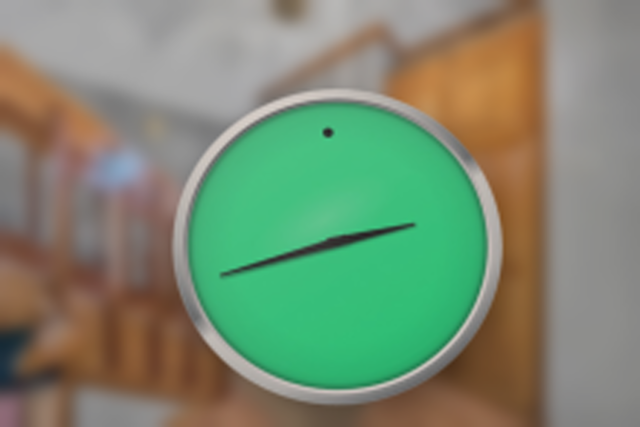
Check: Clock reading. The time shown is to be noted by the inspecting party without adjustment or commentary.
2:43
